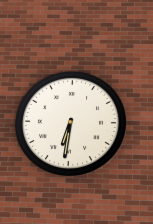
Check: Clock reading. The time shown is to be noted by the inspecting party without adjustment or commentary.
6:31
